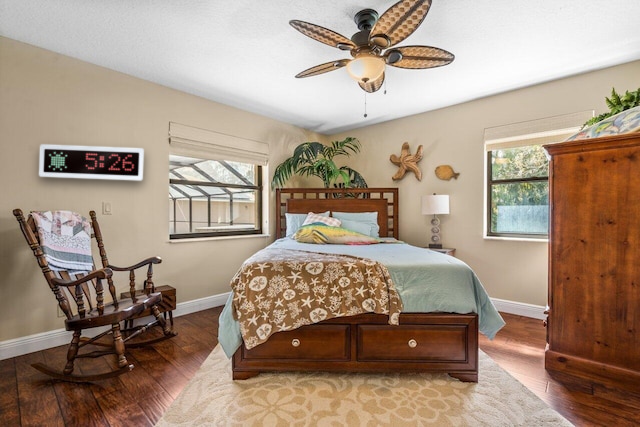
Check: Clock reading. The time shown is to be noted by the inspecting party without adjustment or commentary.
5:26
